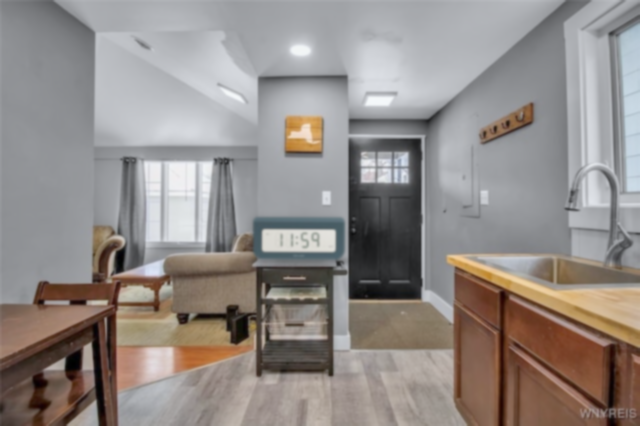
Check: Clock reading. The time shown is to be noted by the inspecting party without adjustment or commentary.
11:59
